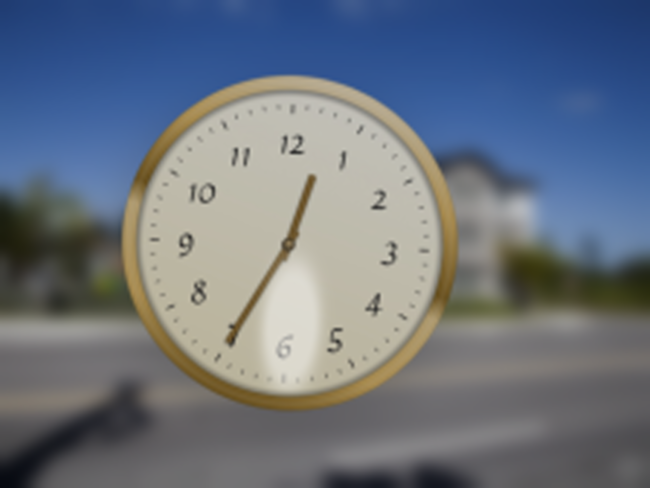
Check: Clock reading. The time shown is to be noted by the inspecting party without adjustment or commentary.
12:35
